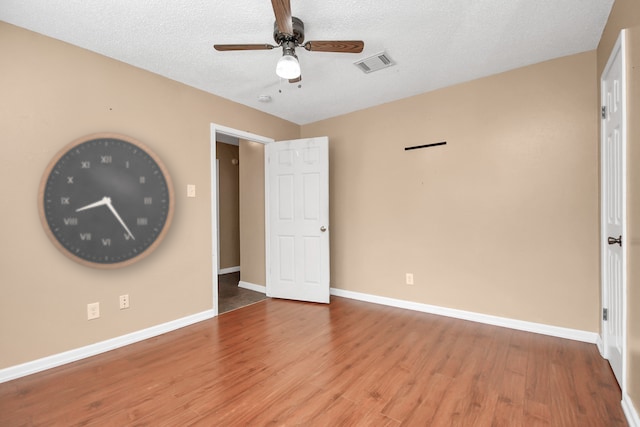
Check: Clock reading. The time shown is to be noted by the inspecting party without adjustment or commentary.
8:24
